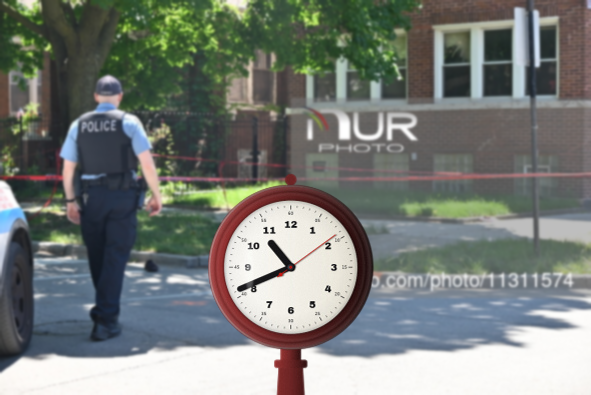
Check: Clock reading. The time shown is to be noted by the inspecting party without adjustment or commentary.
10:41:09
